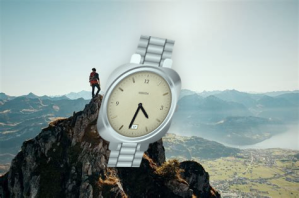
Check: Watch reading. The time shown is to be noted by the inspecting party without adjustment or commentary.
4:32
